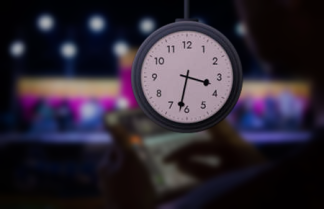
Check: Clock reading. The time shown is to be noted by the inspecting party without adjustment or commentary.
3:32
